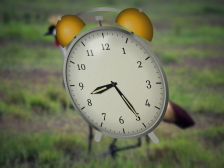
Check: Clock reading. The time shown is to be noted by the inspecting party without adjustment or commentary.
8:25
